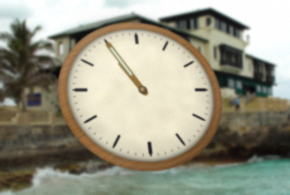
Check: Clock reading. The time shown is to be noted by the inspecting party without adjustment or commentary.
10:55
